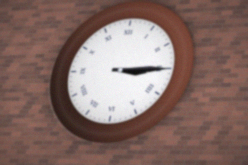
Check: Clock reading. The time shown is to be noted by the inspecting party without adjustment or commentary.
3:15
